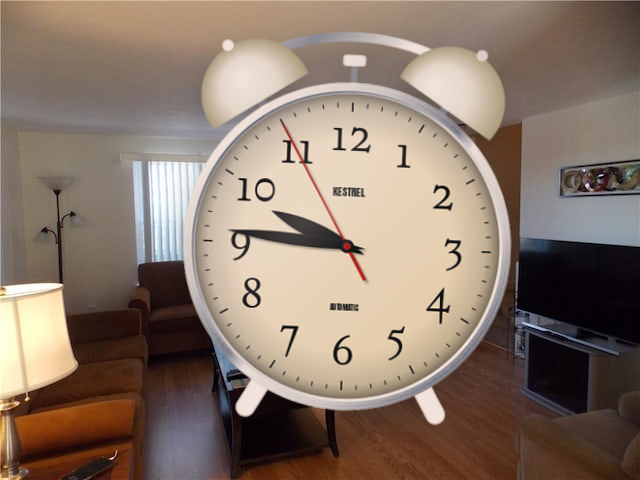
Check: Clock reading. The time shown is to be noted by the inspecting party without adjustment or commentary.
9:45:55
